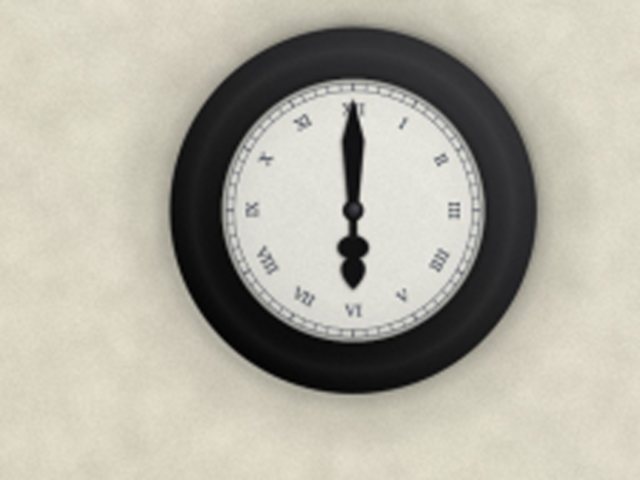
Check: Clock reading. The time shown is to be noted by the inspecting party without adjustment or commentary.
6:00
